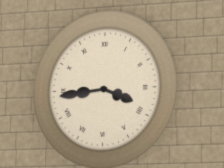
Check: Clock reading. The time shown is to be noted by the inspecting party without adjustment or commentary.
3:44
